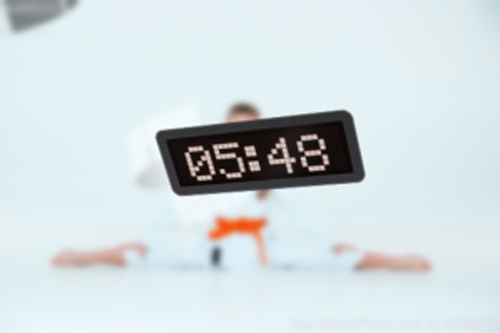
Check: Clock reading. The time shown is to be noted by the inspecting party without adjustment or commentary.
5:48
